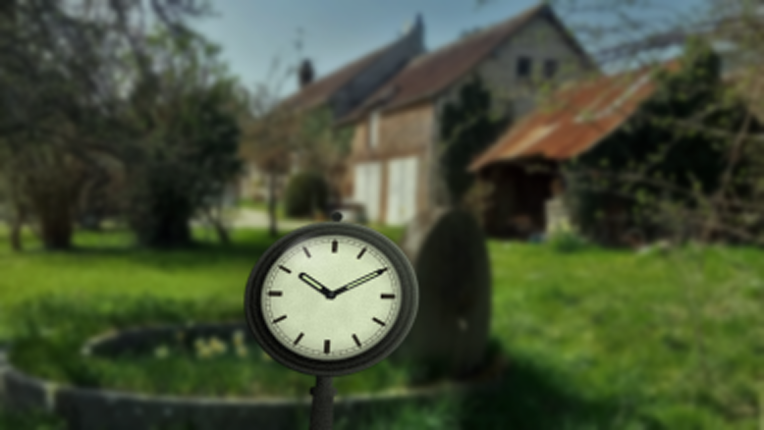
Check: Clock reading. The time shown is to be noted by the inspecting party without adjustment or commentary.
10:10
